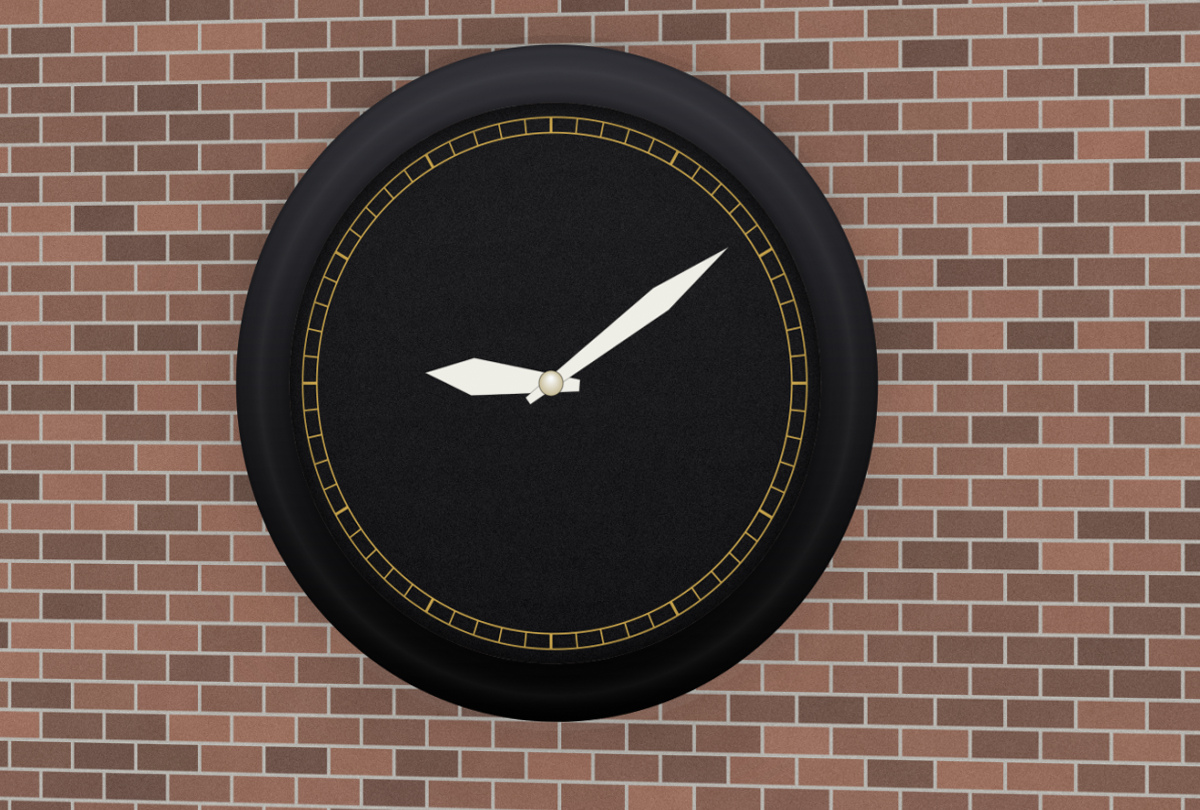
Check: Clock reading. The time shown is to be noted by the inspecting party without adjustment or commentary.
9:09
